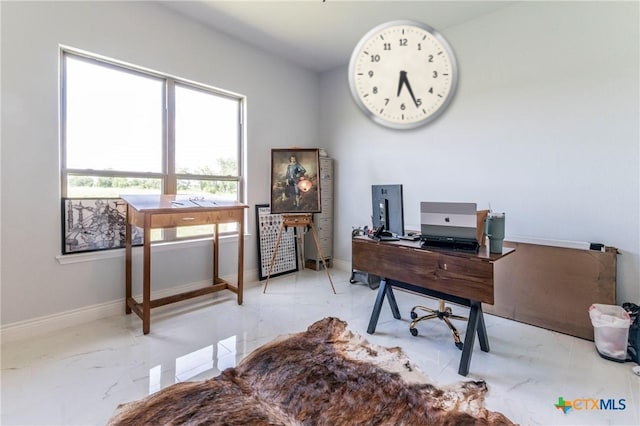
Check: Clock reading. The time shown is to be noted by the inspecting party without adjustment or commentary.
6:26
